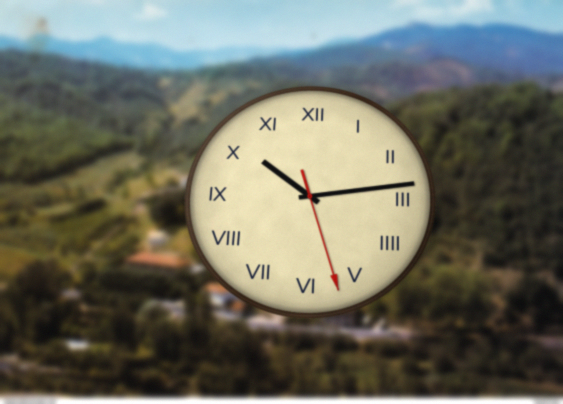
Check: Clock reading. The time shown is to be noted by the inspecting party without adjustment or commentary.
10:13:27
